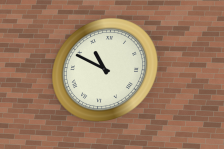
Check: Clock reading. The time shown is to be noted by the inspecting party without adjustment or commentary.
10:49
